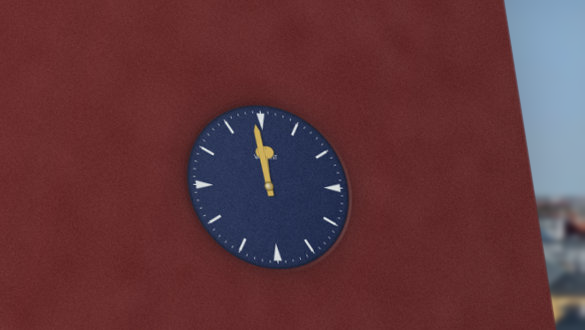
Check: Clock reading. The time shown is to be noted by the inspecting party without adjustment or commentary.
11:59
